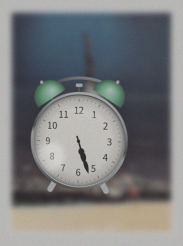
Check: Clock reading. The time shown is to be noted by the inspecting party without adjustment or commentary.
5:27
